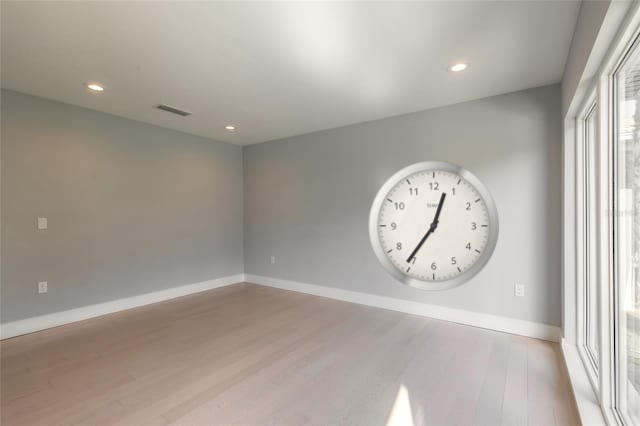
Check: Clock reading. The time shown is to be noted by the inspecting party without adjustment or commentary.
12:36
